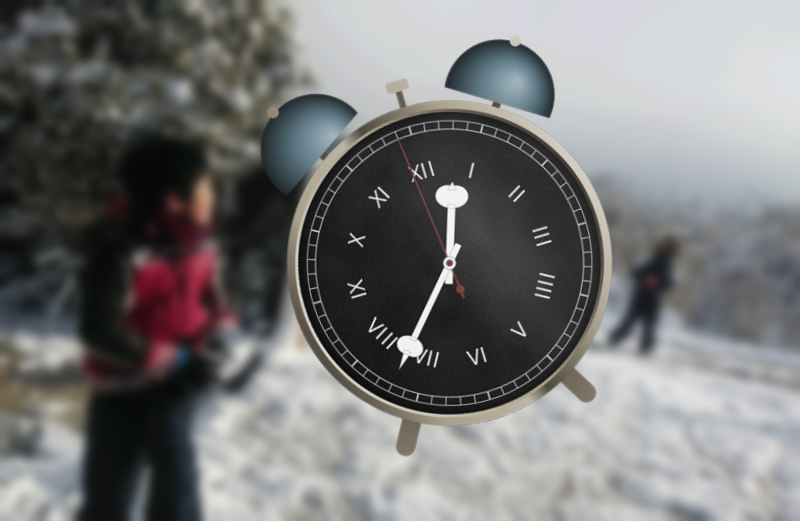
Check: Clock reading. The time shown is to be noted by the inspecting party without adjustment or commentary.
12:36:59
